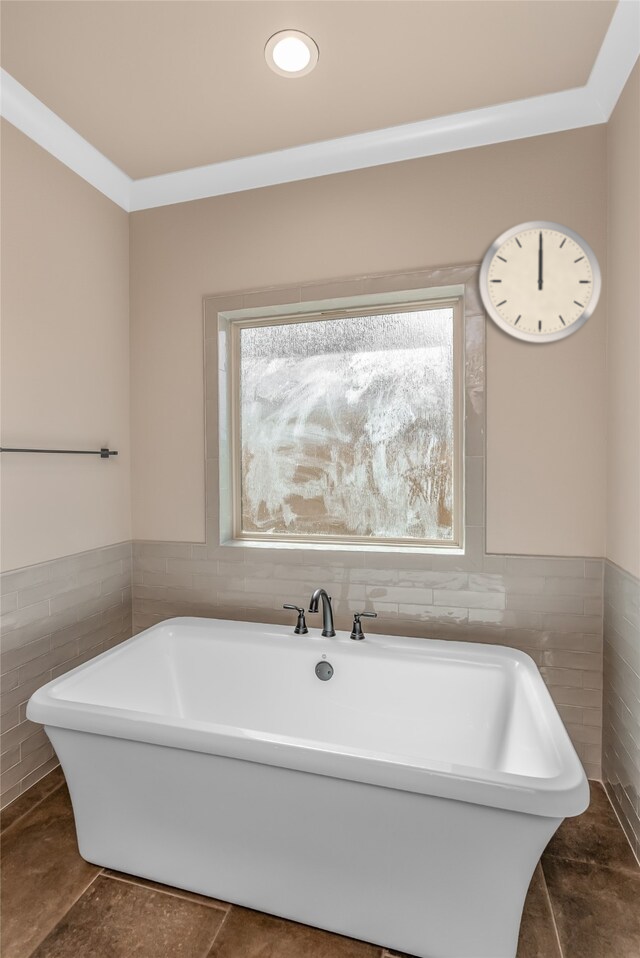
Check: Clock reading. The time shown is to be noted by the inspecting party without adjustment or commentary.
12:00
